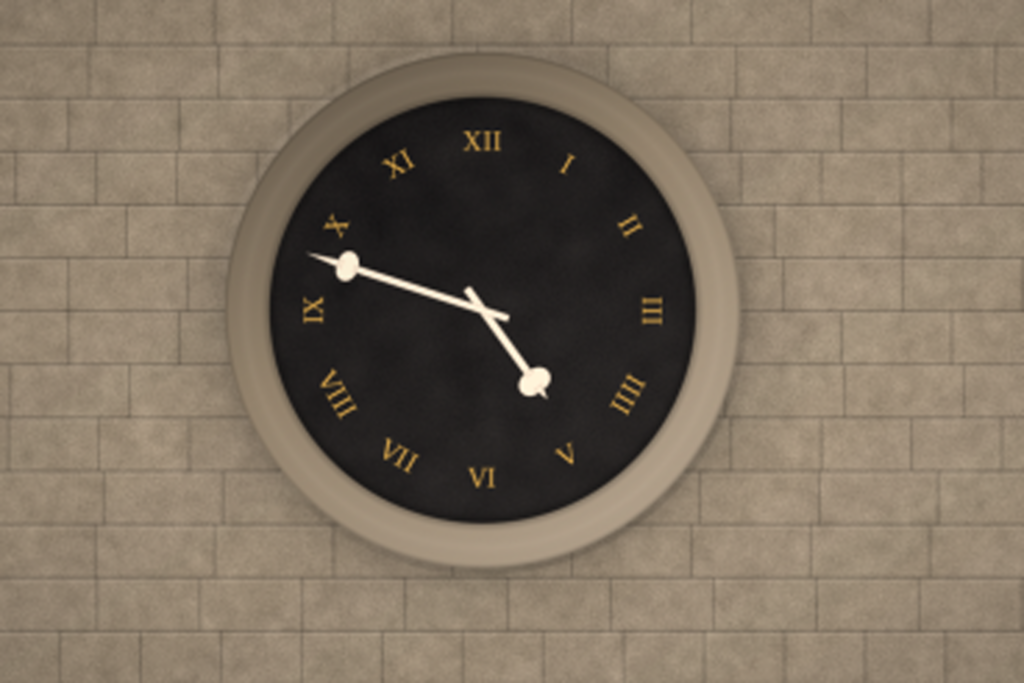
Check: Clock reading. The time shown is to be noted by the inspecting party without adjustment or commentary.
4:48
